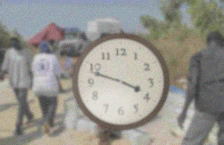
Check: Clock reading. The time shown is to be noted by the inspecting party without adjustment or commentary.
3:48
